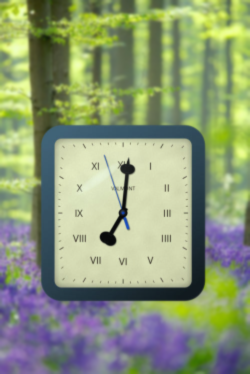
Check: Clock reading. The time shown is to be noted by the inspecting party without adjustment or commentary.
7:00:57
